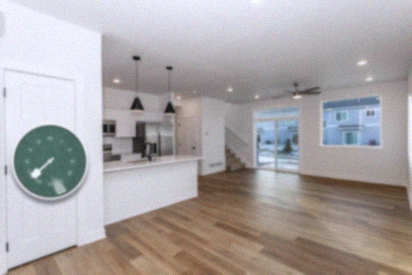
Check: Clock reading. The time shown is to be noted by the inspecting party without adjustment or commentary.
7:38
